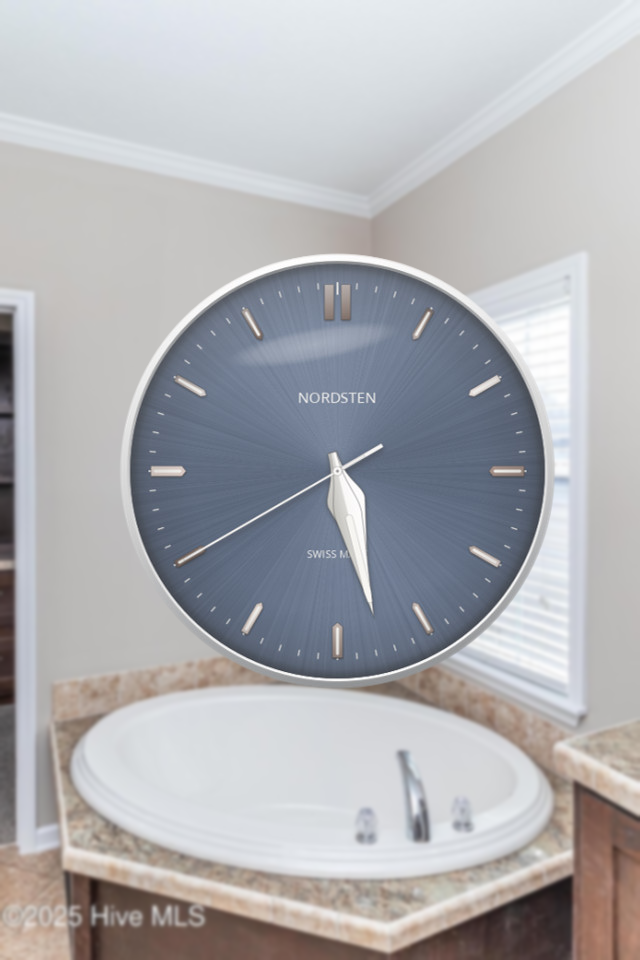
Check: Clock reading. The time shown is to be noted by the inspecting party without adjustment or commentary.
5:27:40
